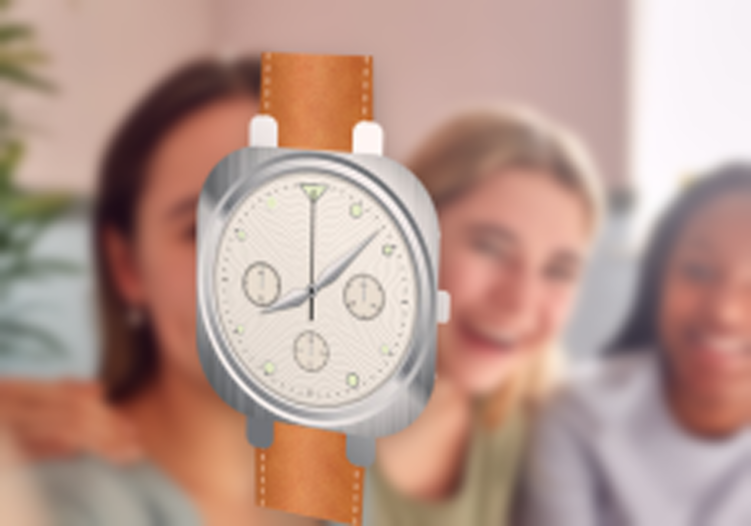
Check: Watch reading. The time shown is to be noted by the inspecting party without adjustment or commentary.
8:08
